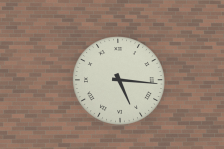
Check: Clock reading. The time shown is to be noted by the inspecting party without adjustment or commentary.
5:16
